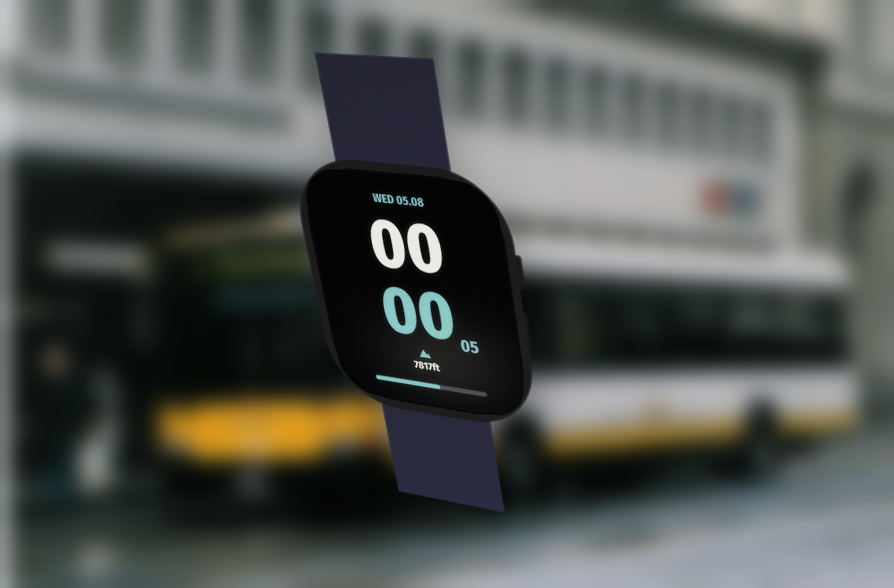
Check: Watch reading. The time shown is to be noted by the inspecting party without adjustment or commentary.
0:00:05
